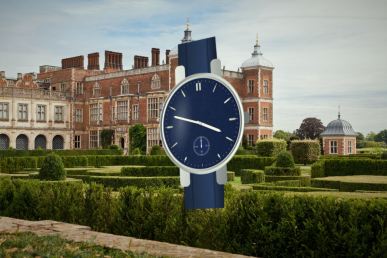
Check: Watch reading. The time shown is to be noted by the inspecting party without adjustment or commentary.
3:48
